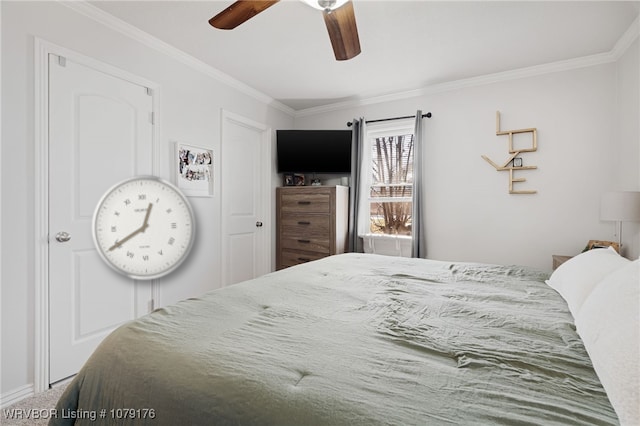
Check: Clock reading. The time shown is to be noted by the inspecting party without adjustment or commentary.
12:40
